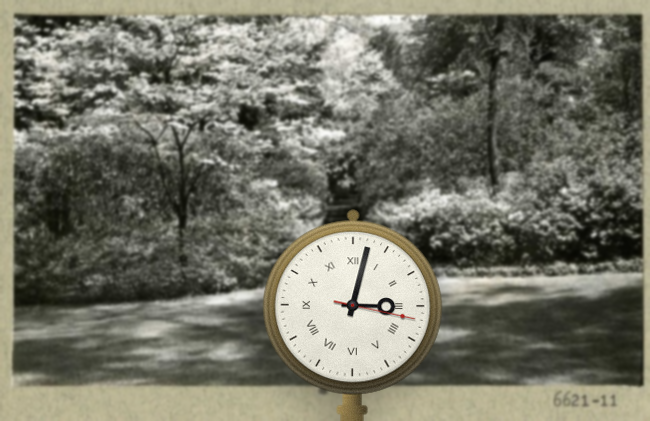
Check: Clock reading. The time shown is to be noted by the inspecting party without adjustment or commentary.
3:02:17
